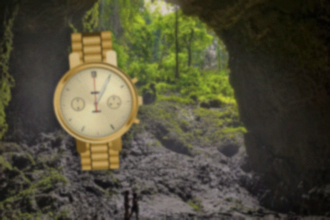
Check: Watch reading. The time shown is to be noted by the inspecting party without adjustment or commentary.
1:05
